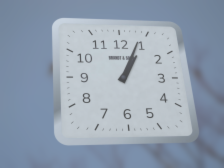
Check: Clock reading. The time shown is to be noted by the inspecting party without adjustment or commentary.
1:04
